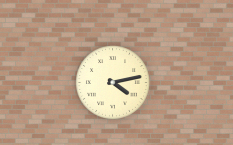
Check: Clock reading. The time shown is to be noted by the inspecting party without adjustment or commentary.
4:13
